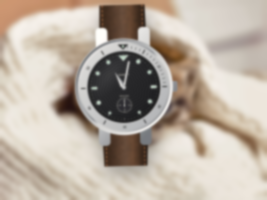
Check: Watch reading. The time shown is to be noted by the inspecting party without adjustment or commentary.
11:02
